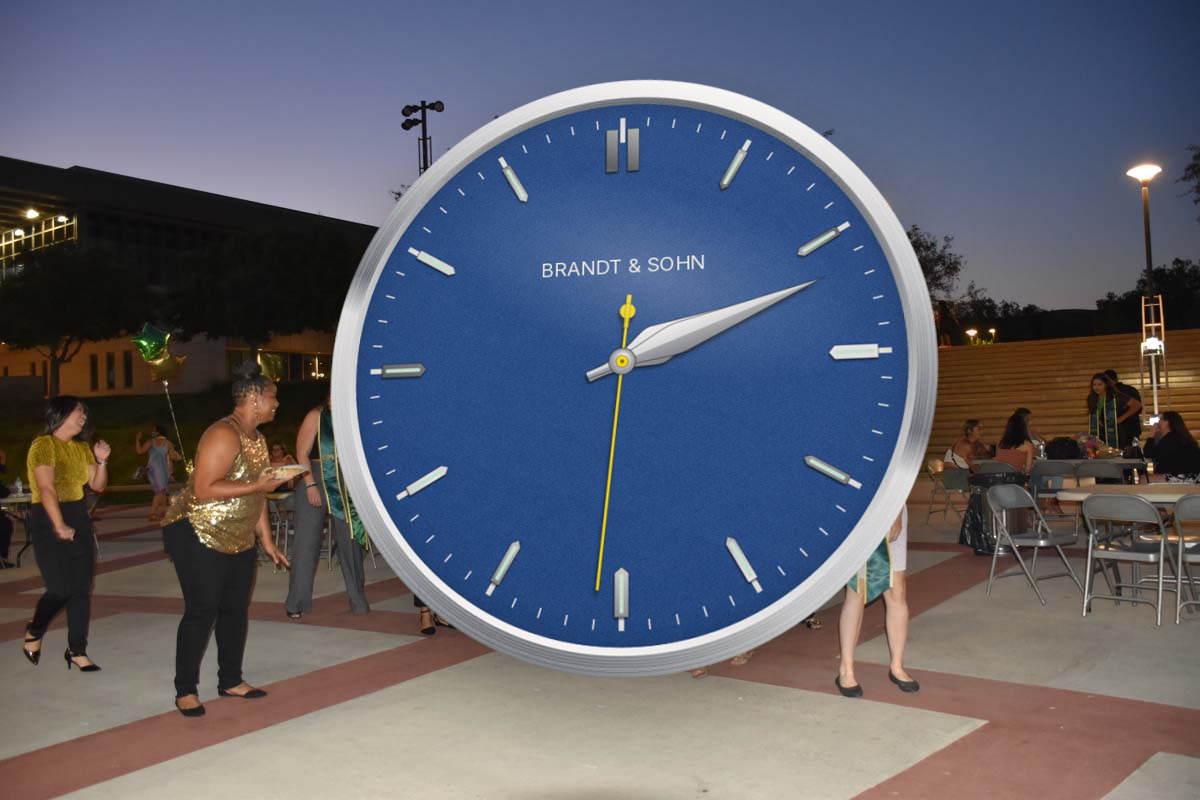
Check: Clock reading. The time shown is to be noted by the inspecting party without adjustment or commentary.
2:11:31
